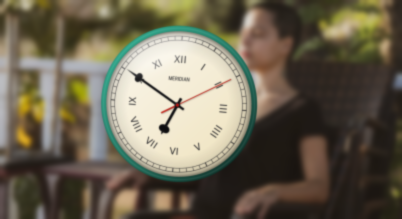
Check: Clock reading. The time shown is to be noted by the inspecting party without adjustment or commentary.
6:50:10
